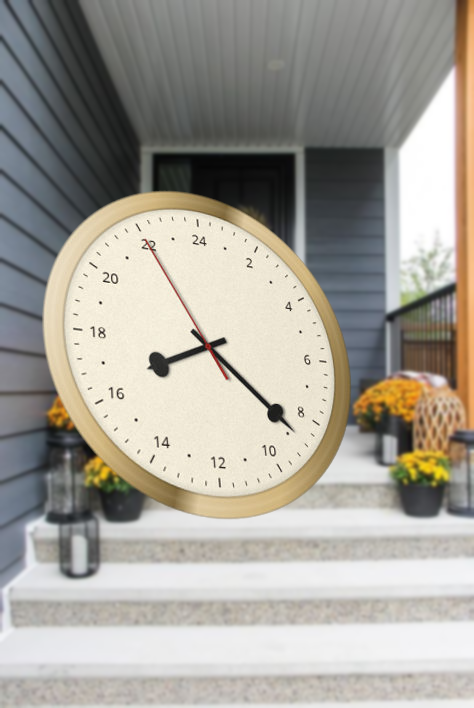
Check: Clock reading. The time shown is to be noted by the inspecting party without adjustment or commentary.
16:21:55
